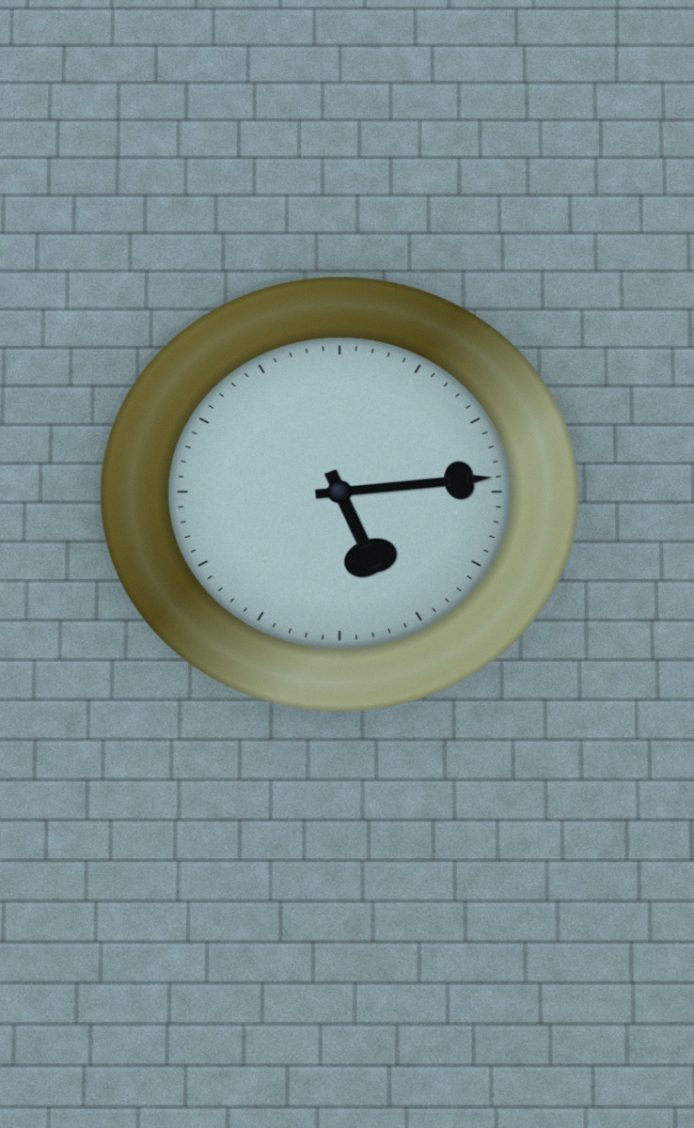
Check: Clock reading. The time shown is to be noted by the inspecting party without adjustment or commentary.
5:14
